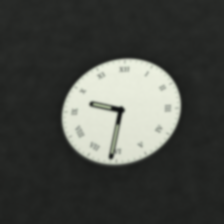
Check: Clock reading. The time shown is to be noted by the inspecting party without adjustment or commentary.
9:31
